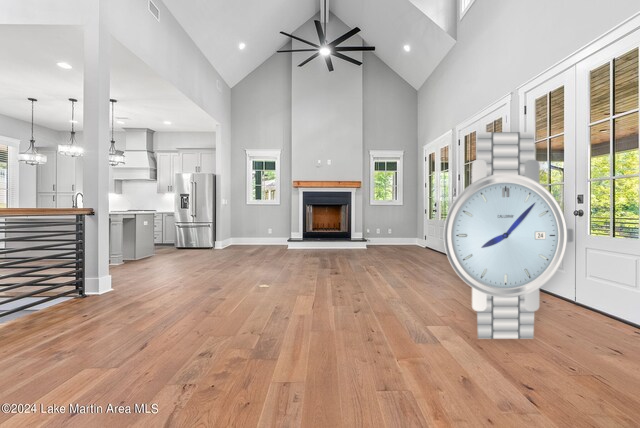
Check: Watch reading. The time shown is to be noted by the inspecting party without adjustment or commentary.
8:07
